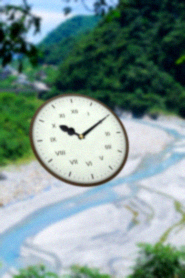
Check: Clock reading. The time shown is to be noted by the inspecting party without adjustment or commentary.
10:10
